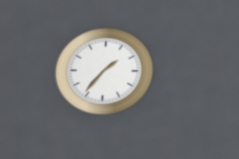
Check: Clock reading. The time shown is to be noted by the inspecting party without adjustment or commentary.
1:36
